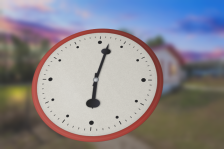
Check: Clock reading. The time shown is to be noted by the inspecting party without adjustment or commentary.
6:02
